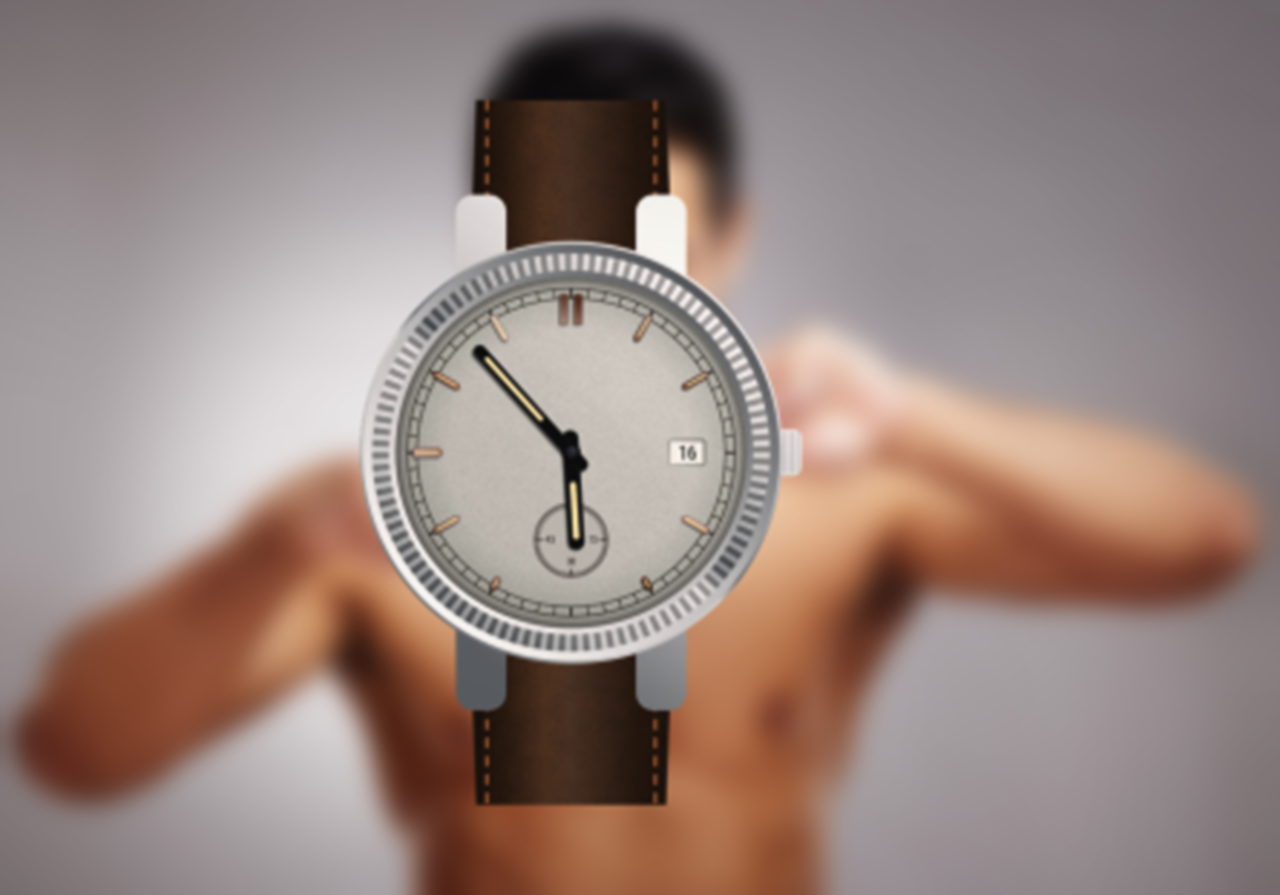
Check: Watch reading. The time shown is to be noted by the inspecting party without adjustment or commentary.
5:53
